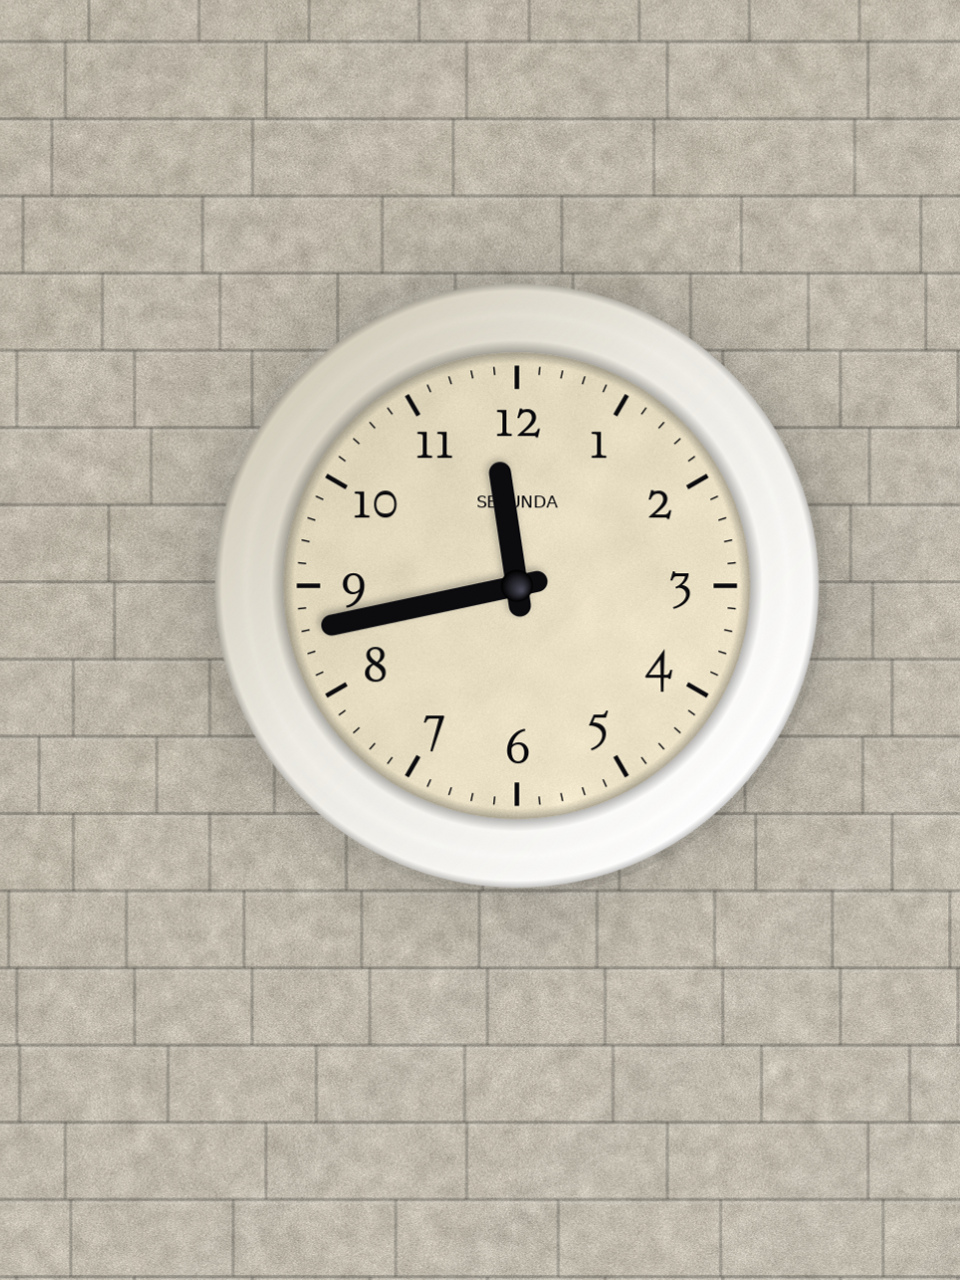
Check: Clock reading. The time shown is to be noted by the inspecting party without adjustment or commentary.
11:43
